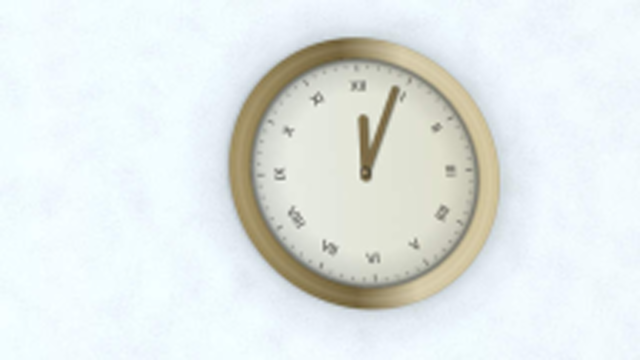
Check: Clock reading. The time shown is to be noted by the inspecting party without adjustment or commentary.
12:04
